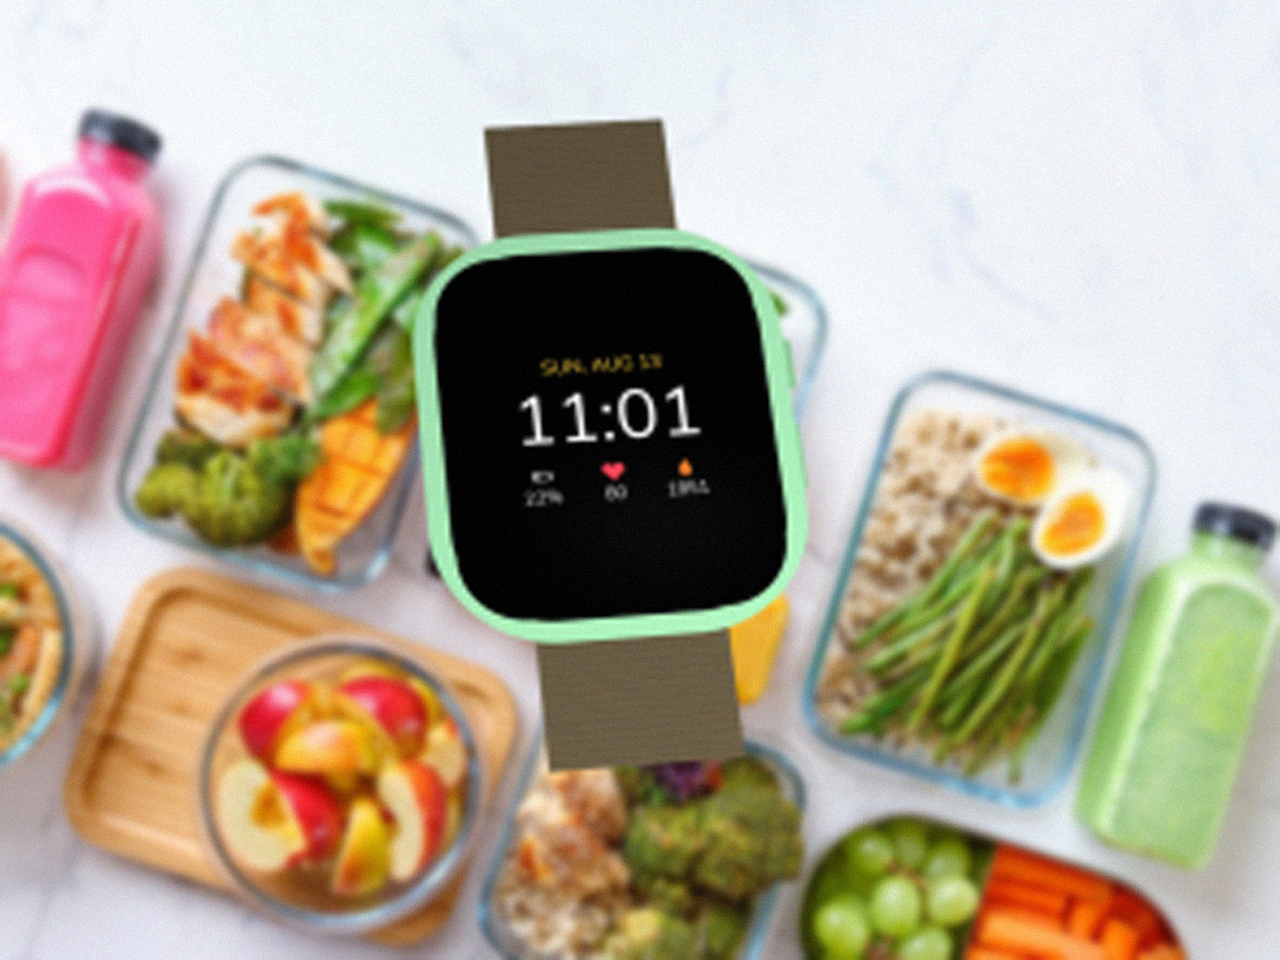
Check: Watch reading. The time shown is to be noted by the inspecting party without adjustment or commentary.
11:01
